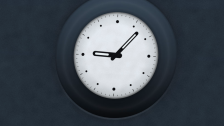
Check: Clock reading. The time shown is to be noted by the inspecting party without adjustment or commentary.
9:07
